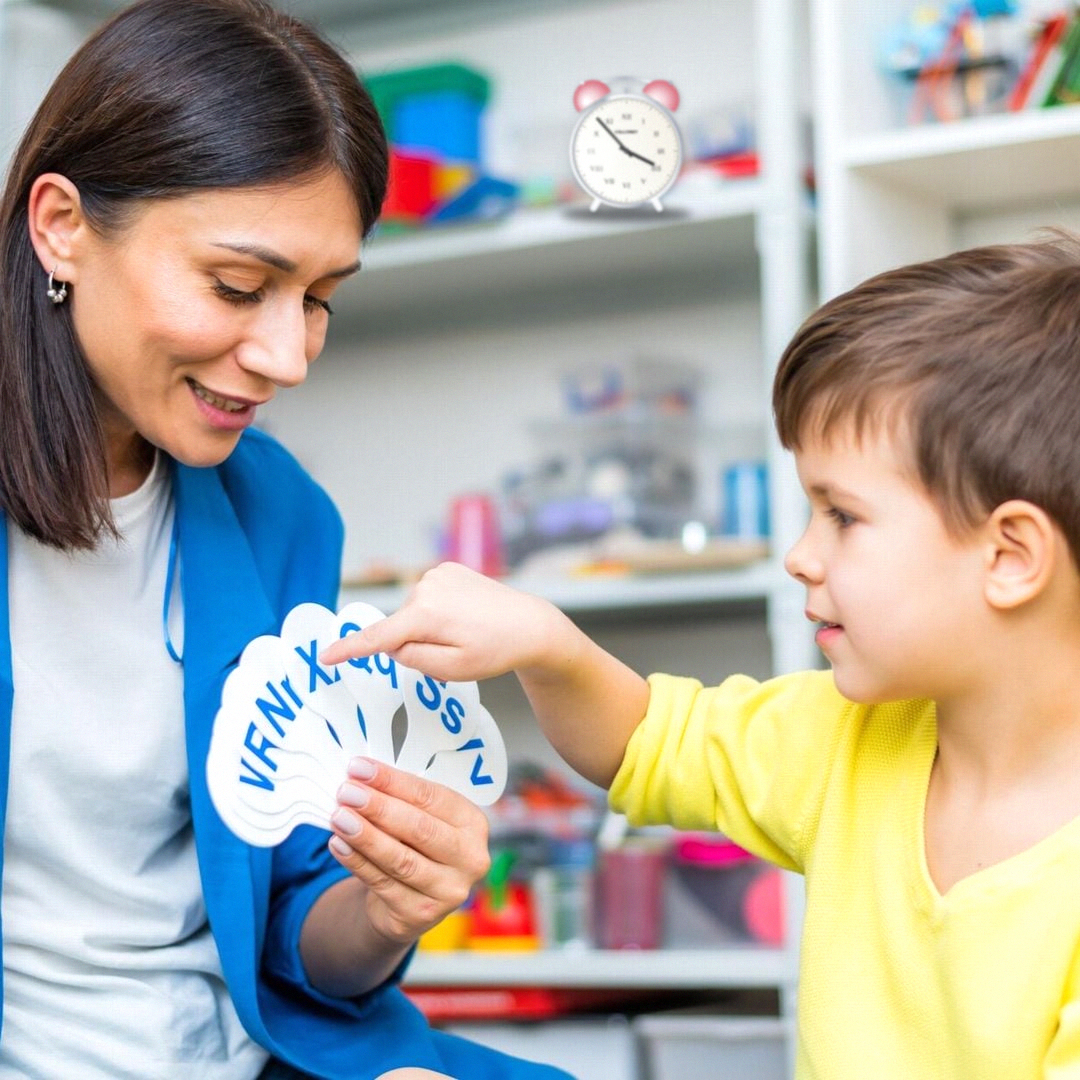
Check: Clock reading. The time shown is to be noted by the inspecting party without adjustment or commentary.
3:53
